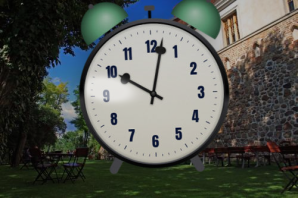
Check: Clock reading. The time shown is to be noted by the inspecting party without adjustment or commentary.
10:02
